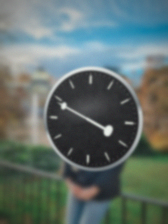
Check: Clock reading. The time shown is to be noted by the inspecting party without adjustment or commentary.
3:49
